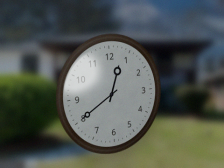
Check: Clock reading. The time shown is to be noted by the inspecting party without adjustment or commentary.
12:40
